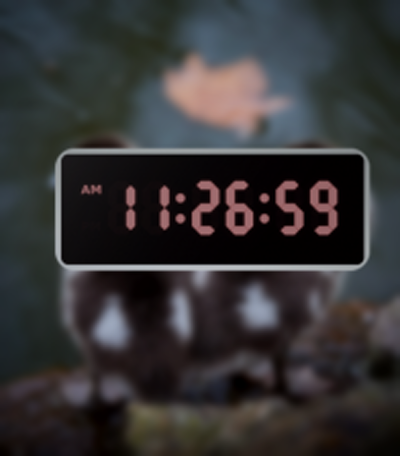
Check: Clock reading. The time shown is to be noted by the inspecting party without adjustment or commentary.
11:26:59
